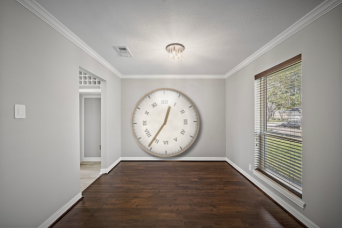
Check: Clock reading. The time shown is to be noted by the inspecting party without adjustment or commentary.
12:36
